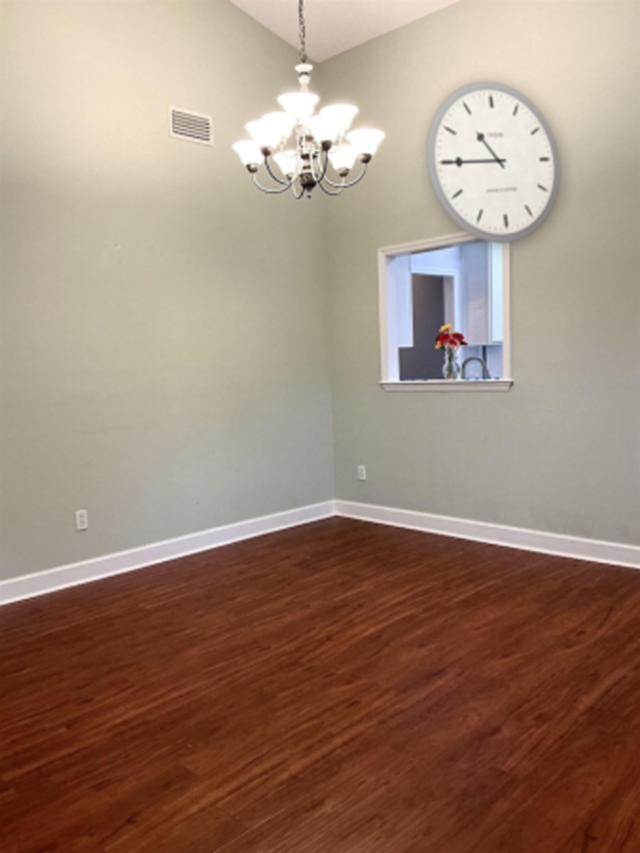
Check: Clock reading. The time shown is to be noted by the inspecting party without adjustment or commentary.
10:45
